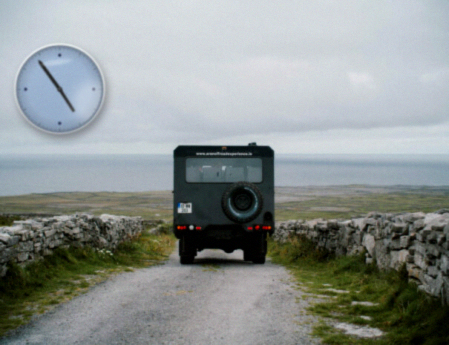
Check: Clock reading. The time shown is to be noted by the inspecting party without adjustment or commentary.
4:54
